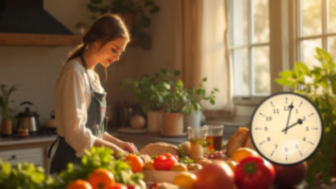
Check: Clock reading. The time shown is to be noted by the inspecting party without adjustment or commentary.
2:02
